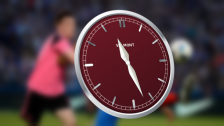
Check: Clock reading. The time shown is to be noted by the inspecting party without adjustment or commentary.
11:27
